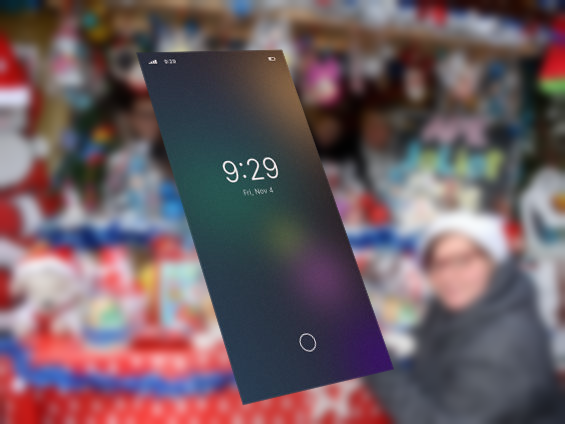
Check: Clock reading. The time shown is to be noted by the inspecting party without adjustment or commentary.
9:29
